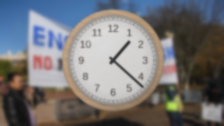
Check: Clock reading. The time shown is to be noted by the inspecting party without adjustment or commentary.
1:22
